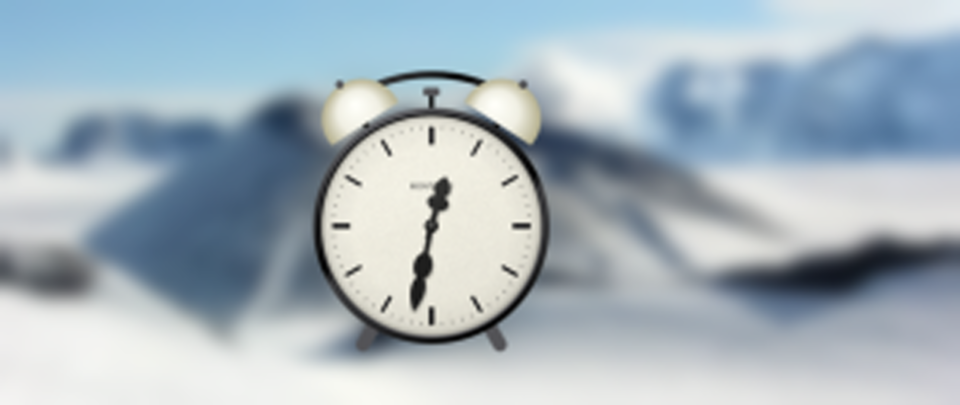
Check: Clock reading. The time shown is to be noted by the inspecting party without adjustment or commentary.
12:32
